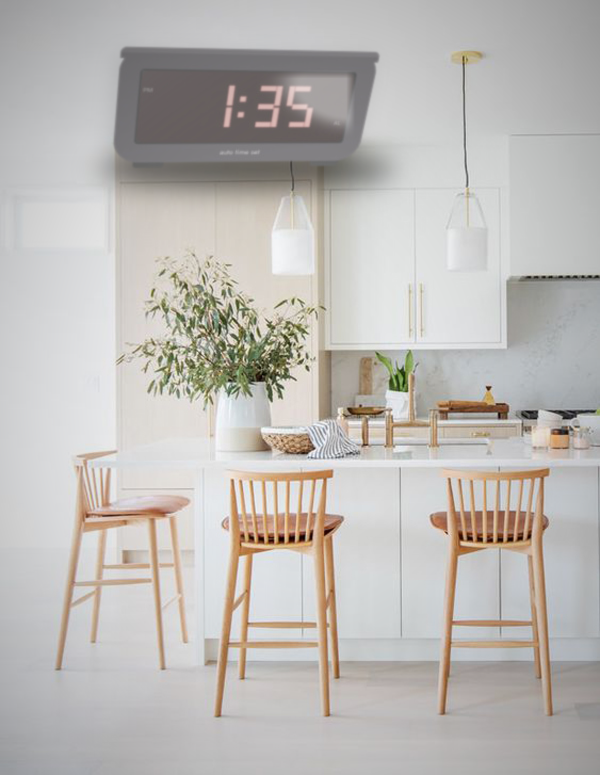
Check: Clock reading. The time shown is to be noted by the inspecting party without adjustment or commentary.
1:35
